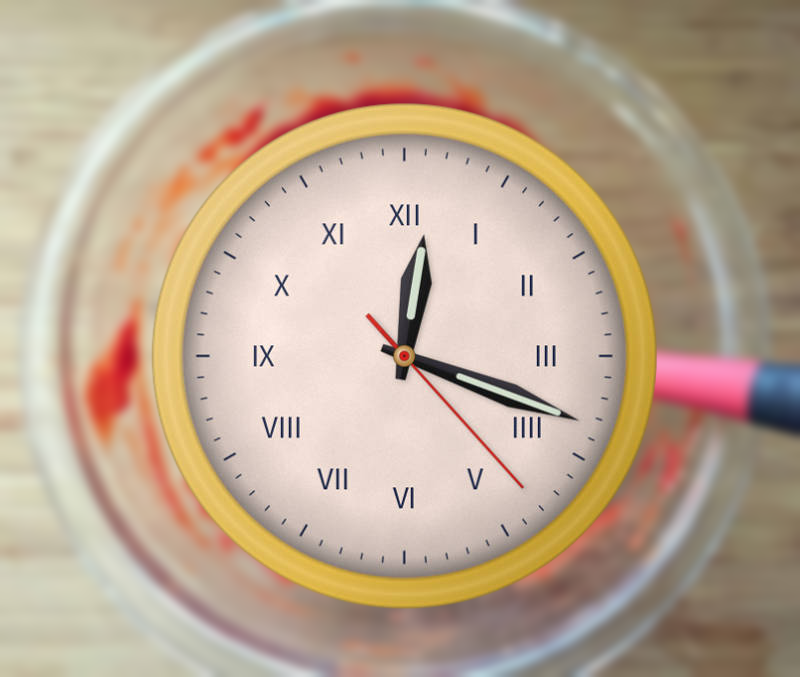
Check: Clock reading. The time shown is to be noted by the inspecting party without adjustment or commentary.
12:18:23
